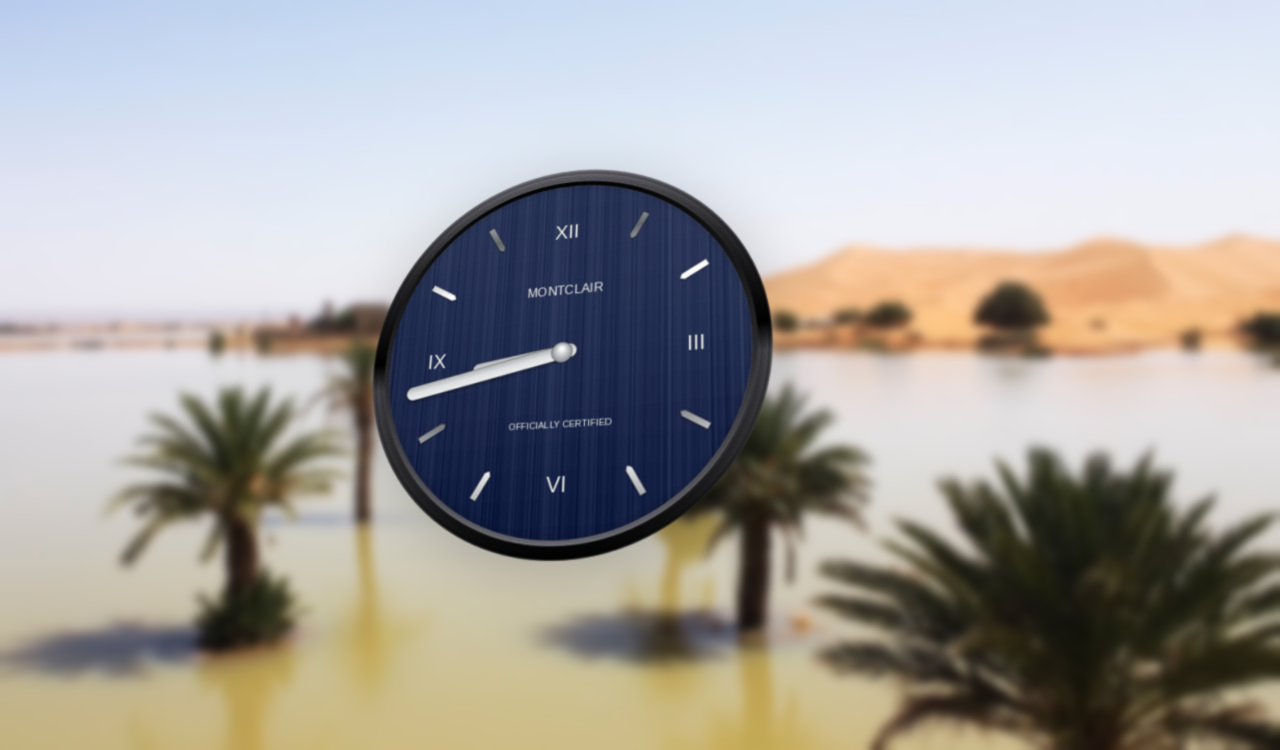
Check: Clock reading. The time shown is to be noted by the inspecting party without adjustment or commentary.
8:43
